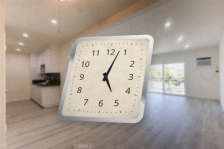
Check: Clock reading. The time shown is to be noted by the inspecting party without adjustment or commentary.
5:03
